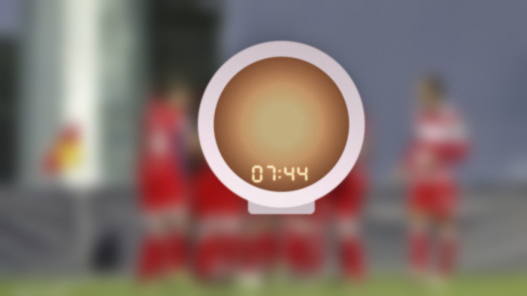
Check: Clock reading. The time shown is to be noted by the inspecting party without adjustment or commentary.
7:44
